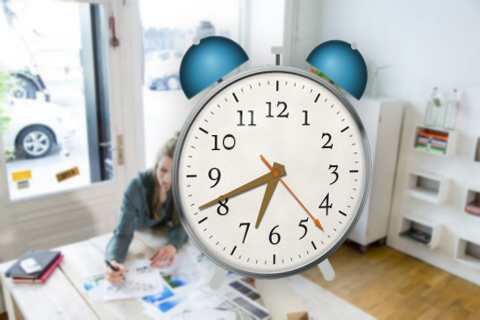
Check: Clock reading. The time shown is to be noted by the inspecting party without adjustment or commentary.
6:41:23
